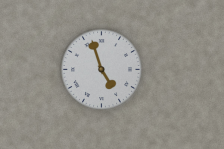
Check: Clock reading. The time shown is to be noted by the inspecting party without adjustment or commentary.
4:57
